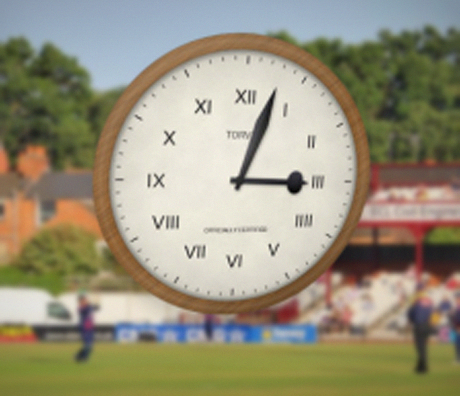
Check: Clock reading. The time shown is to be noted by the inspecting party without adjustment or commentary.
3:03
